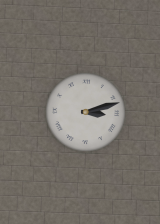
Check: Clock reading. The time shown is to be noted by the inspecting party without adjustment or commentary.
3:12
